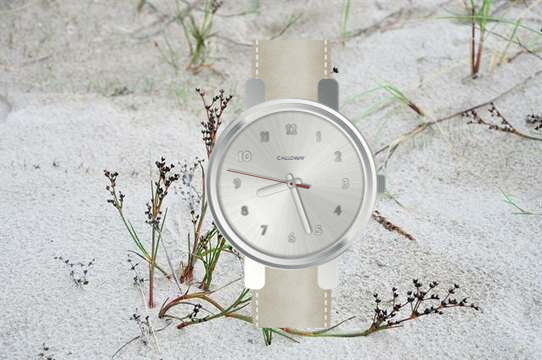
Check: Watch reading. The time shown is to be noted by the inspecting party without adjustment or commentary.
8:26:47
